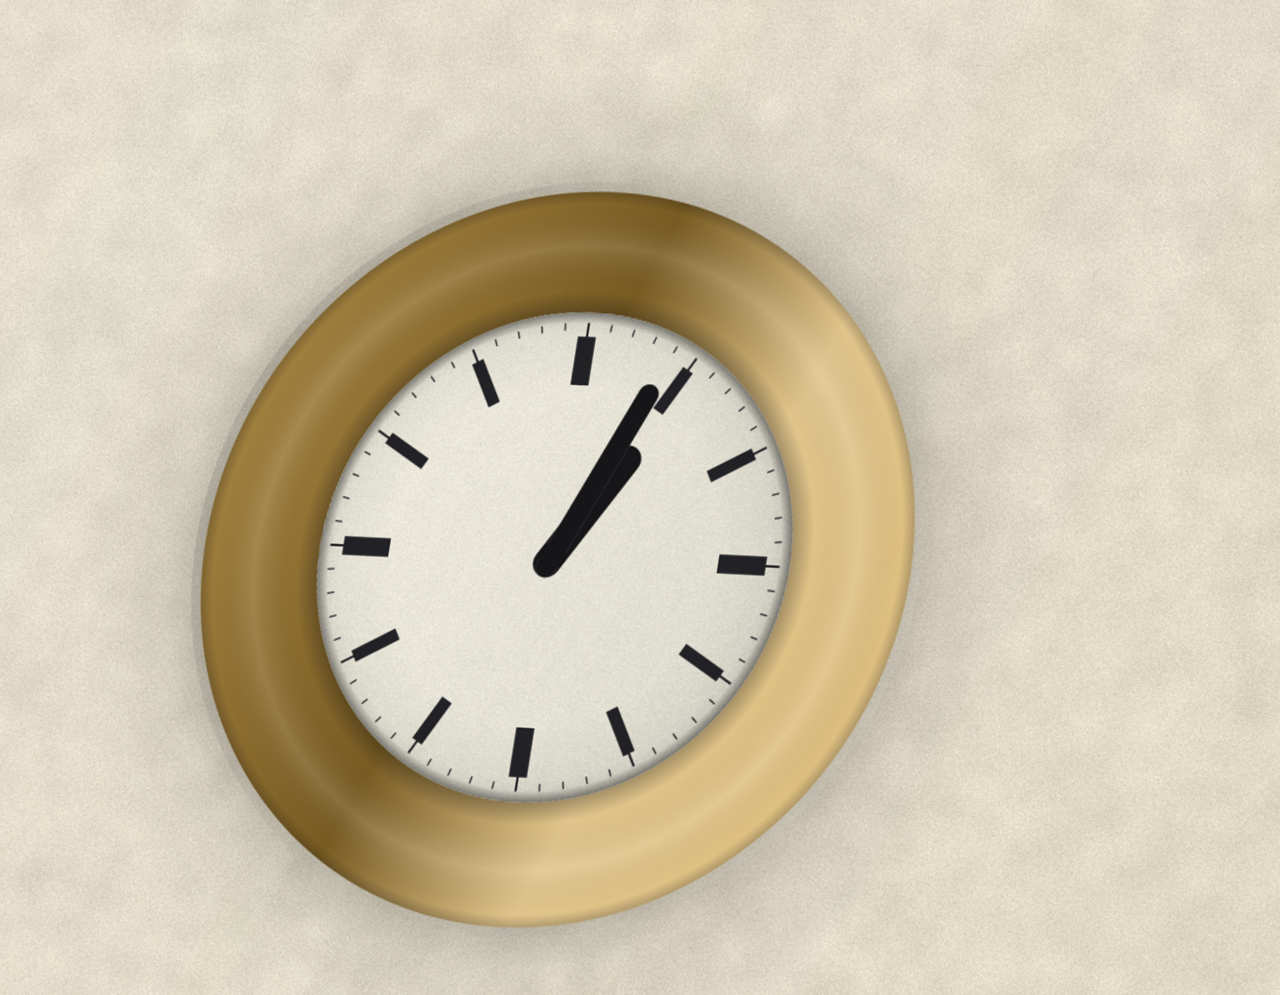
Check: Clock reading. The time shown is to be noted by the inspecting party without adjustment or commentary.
1:04
